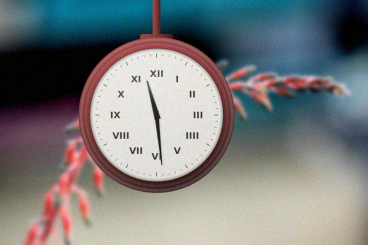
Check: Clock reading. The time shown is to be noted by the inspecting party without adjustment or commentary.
11:29
